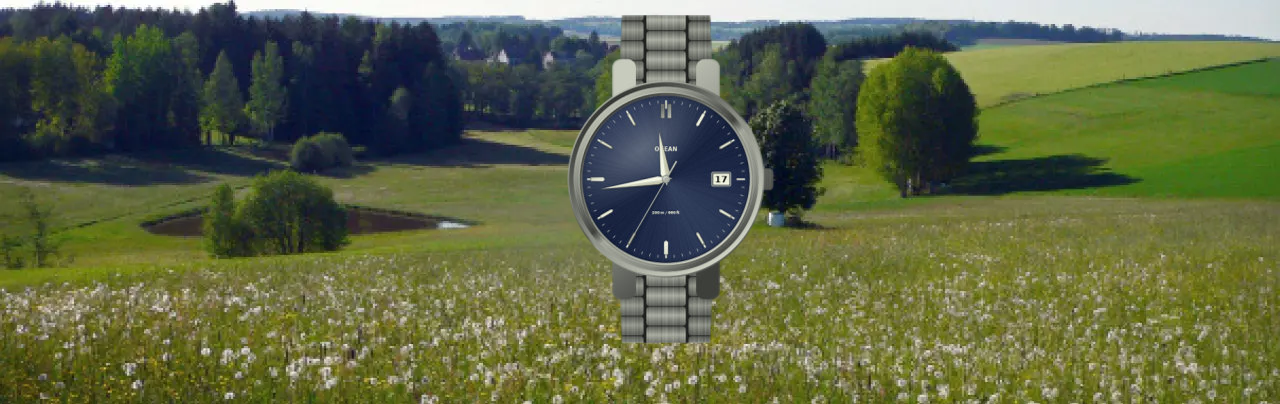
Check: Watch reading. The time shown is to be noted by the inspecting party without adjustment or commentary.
11:43:35
